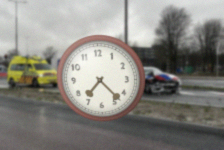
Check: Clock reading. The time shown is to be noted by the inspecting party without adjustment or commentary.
7:23
